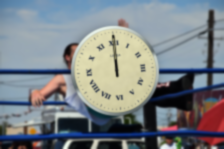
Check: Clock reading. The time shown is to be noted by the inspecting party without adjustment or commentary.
12:00
